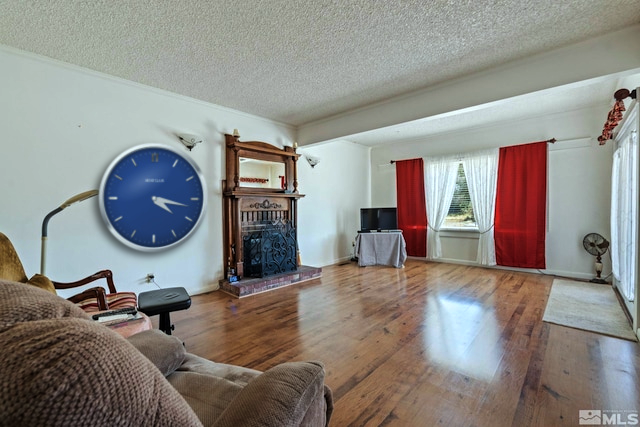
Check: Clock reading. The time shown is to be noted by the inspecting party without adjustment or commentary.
4:17
